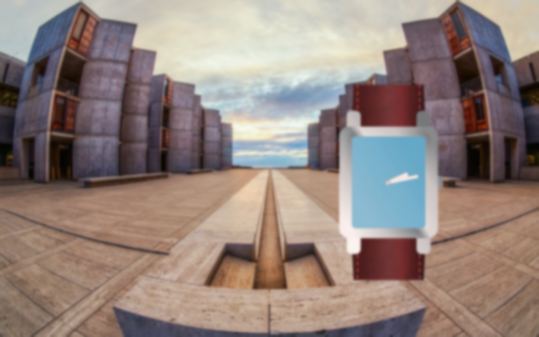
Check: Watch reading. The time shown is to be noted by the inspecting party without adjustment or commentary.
2:13
